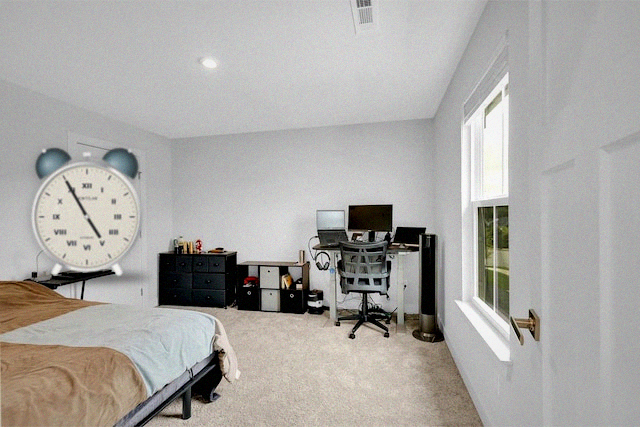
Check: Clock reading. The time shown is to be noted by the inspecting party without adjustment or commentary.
4:55
